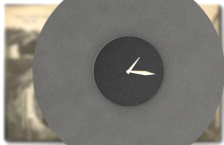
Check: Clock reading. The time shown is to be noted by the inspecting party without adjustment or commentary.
1:16
